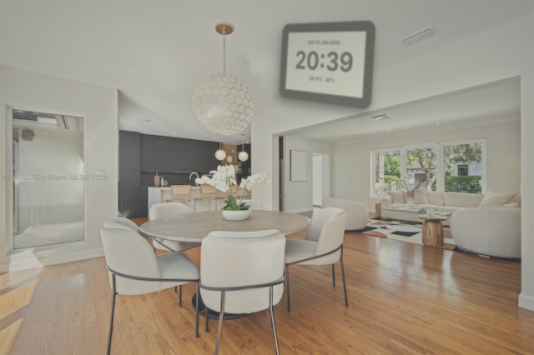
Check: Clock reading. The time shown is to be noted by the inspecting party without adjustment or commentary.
20:39
